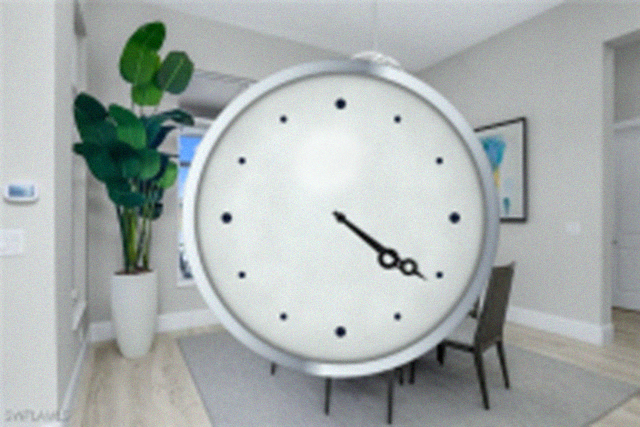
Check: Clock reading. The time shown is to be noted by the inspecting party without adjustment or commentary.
4:21
